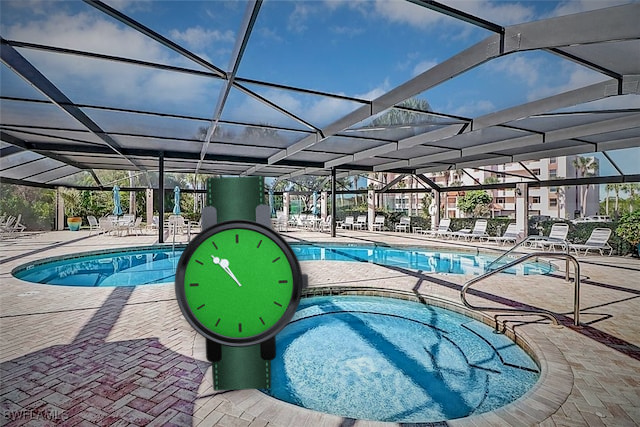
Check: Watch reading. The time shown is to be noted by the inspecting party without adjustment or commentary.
10:53
